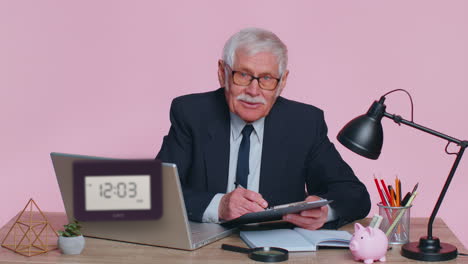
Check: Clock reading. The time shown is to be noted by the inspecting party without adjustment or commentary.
12:03
